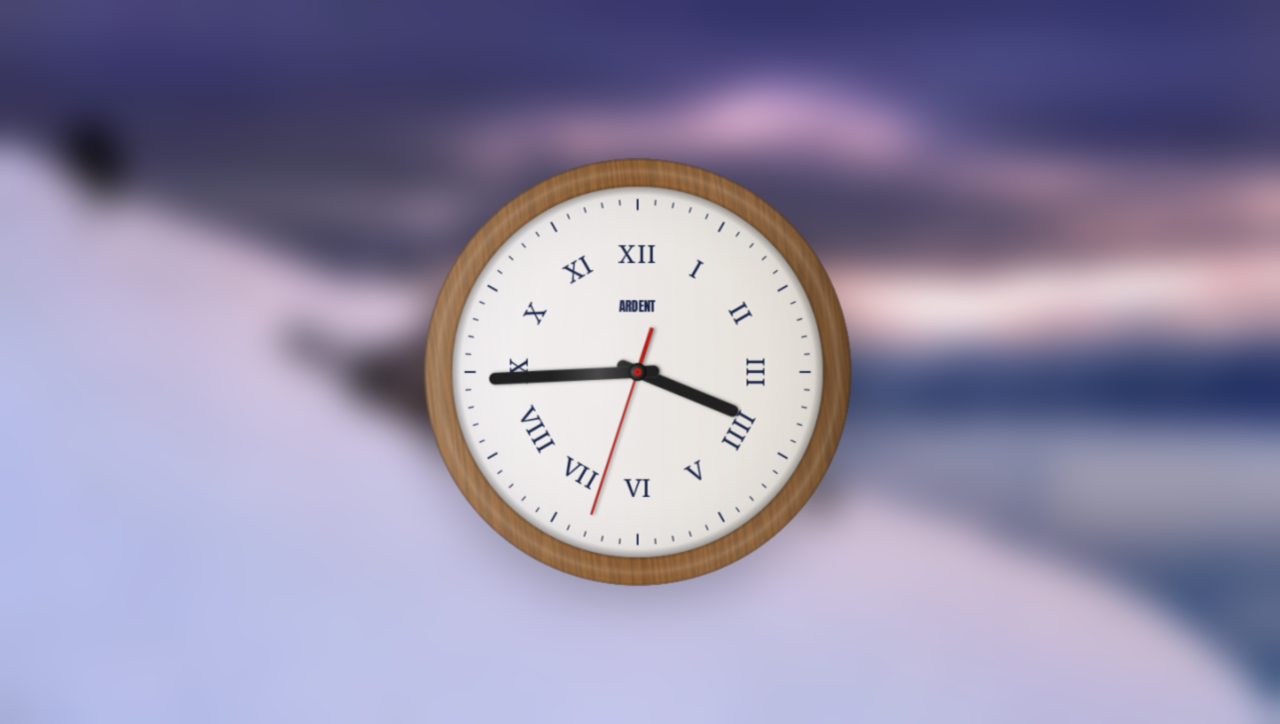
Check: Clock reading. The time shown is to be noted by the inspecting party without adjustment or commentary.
3:44:33
